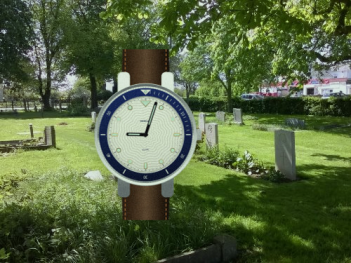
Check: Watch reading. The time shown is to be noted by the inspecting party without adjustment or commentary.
9:03
